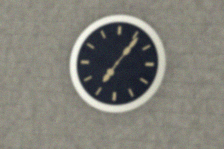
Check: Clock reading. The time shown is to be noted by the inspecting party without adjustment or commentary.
7:06
